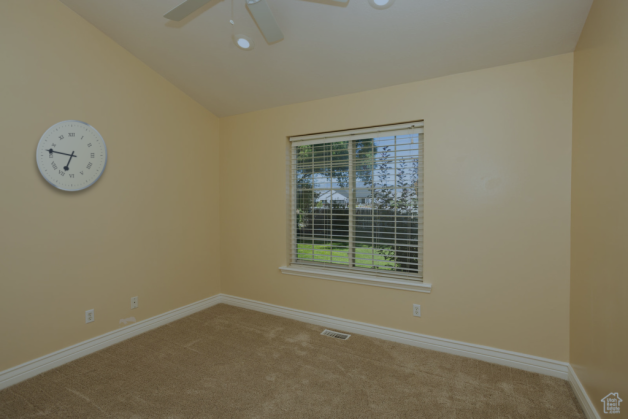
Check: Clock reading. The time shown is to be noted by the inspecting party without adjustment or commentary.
6:47
